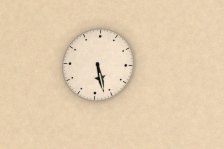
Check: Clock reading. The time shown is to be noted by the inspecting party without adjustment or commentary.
5:27
